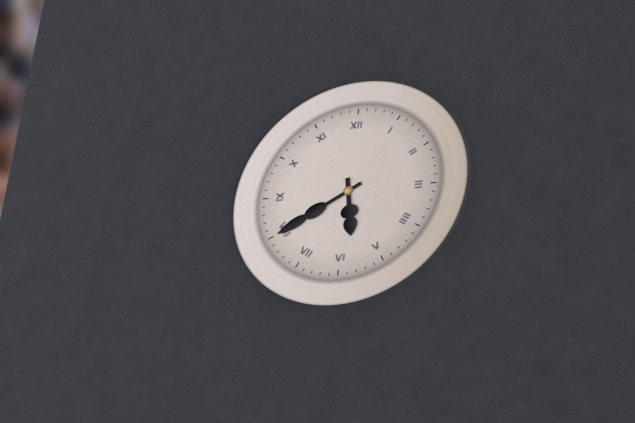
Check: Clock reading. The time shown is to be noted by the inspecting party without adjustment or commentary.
5:40
